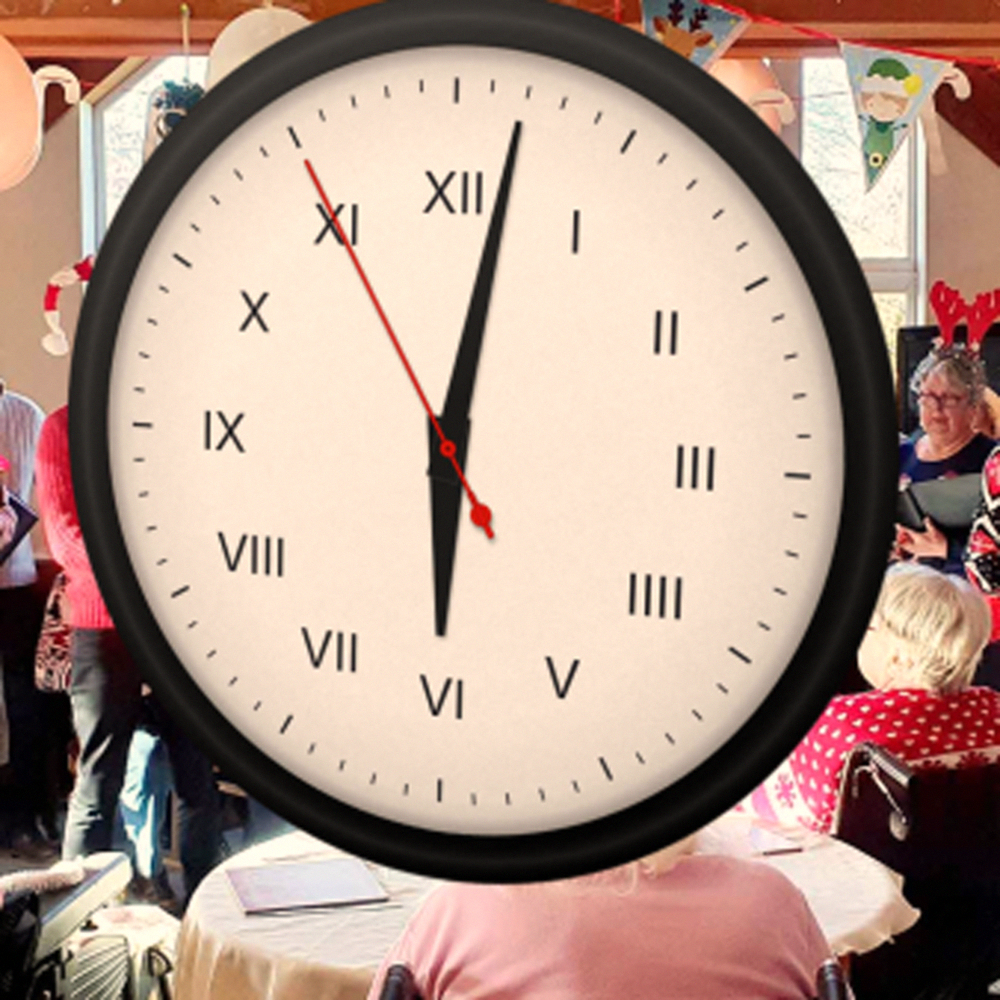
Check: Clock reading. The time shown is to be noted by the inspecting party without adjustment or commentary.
6:01:55
